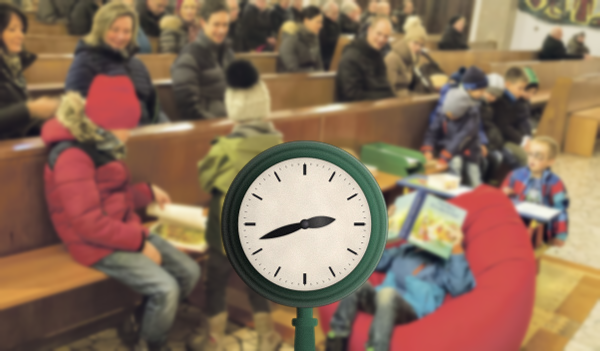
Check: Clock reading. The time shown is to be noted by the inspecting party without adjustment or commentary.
2:42
